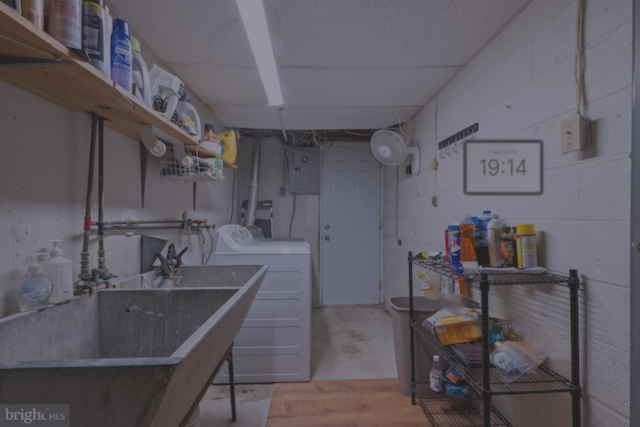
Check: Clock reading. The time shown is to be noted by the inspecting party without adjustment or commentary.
19:14
